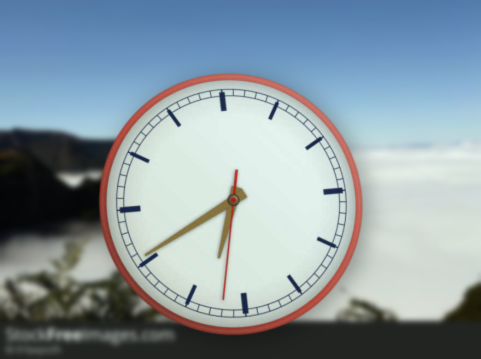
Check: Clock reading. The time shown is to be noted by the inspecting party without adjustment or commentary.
6:40:32
